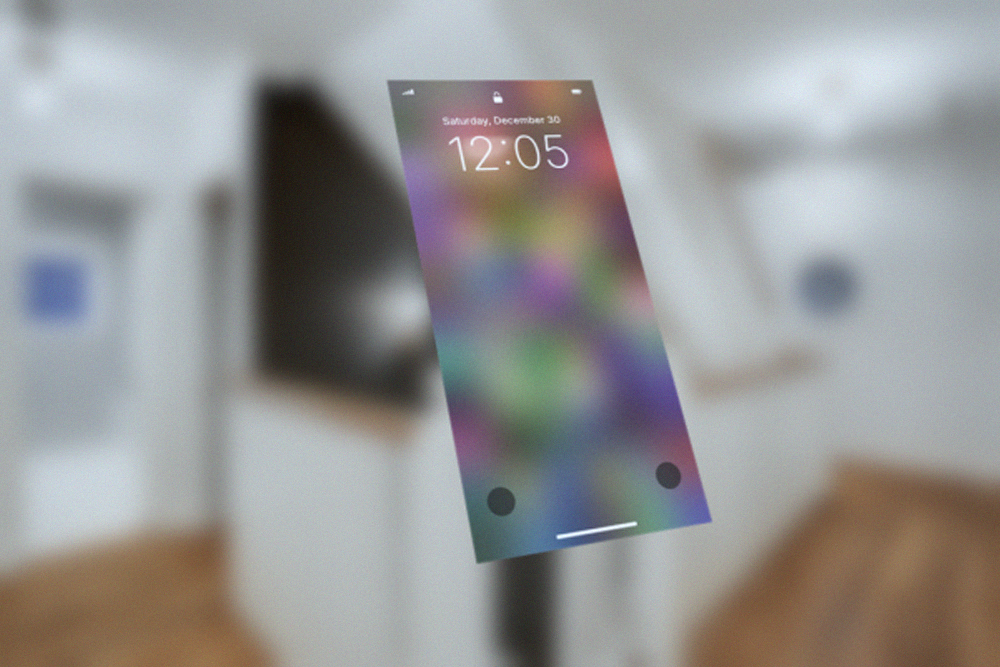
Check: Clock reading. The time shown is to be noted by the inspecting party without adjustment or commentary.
12:05
